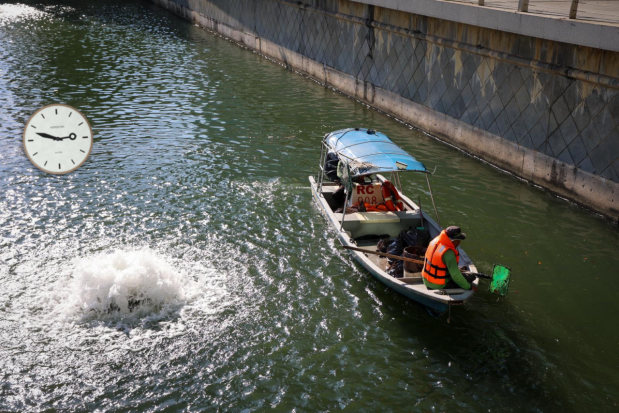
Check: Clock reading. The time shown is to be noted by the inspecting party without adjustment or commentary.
2:48
